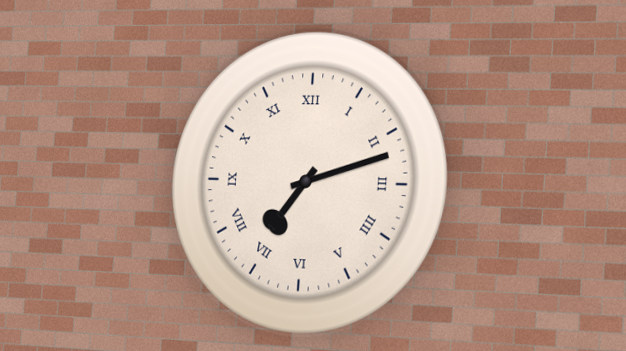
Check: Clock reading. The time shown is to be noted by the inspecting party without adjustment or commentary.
7:12
